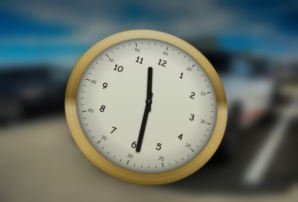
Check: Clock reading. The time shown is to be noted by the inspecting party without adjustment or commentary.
11:29
